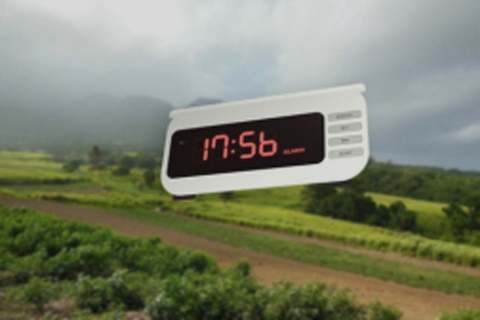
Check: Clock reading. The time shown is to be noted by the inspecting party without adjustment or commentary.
17:56
